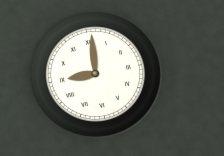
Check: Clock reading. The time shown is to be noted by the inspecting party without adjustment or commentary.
9:01
